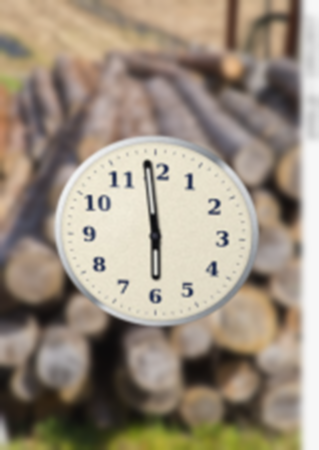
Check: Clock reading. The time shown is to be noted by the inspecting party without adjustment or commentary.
5:59
